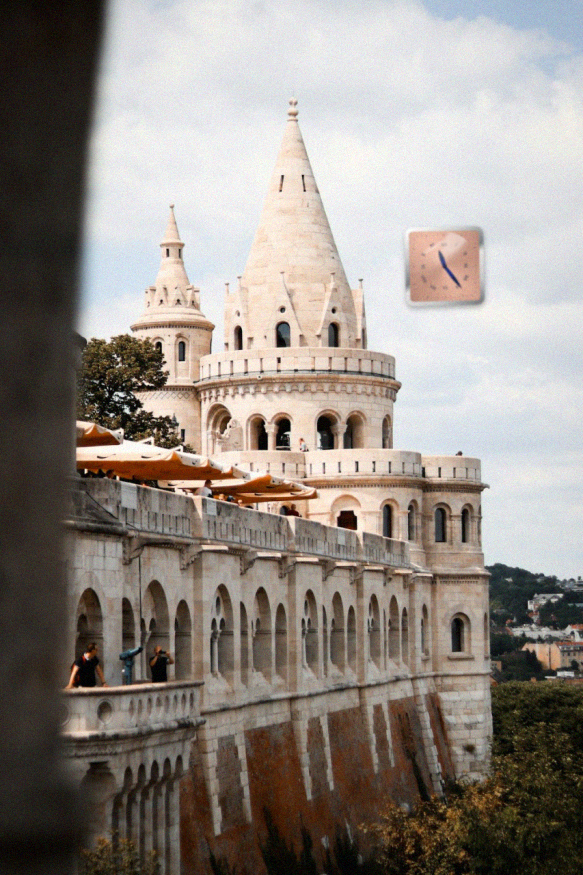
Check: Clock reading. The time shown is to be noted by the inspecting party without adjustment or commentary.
11:24
